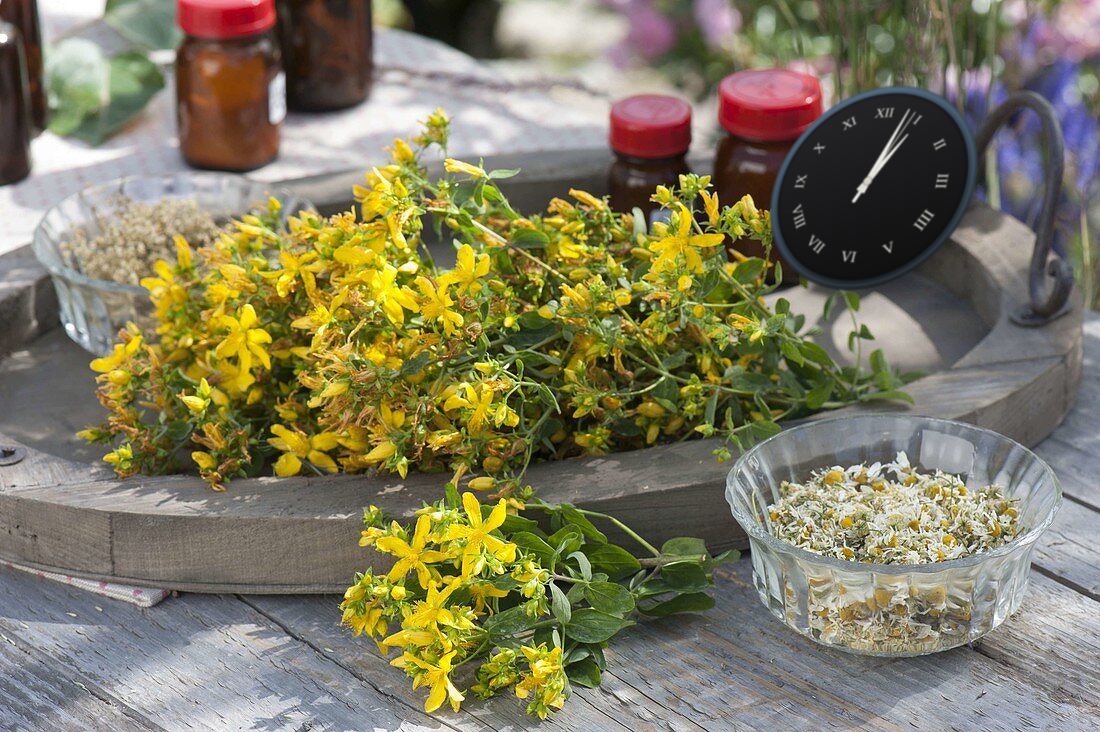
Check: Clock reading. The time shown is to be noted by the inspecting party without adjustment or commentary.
1:03:04
